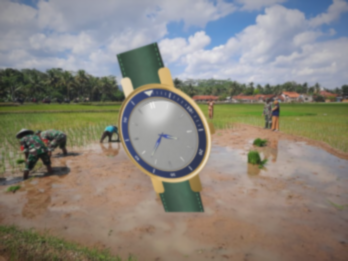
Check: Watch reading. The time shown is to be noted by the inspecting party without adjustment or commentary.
3:37
